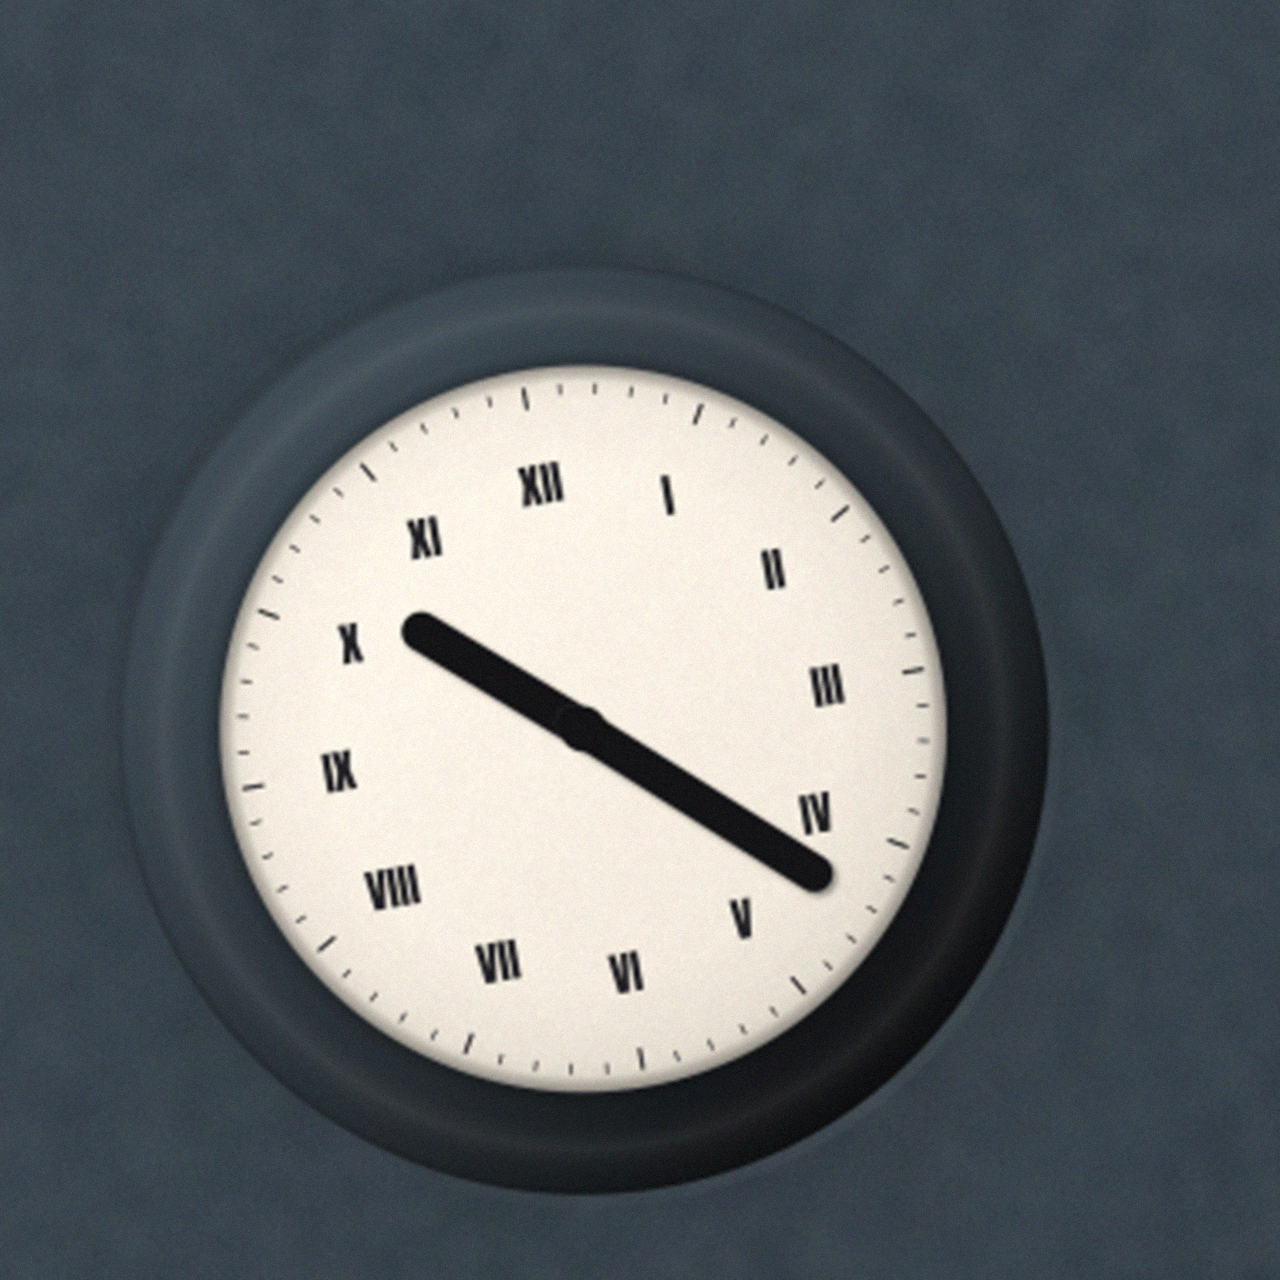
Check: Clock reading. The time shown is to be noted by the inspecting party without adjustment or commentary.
10:22
